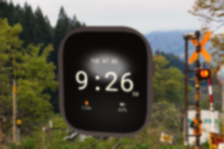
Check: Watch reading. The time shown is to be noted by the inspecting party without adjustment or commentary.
9:26
